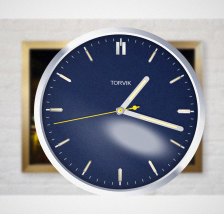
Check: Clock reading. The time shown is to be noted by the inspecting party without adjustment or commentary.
1:17:43
